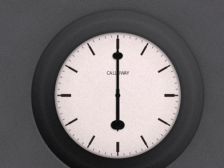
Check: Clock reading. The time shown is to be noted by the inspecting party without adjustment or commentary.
6:00
